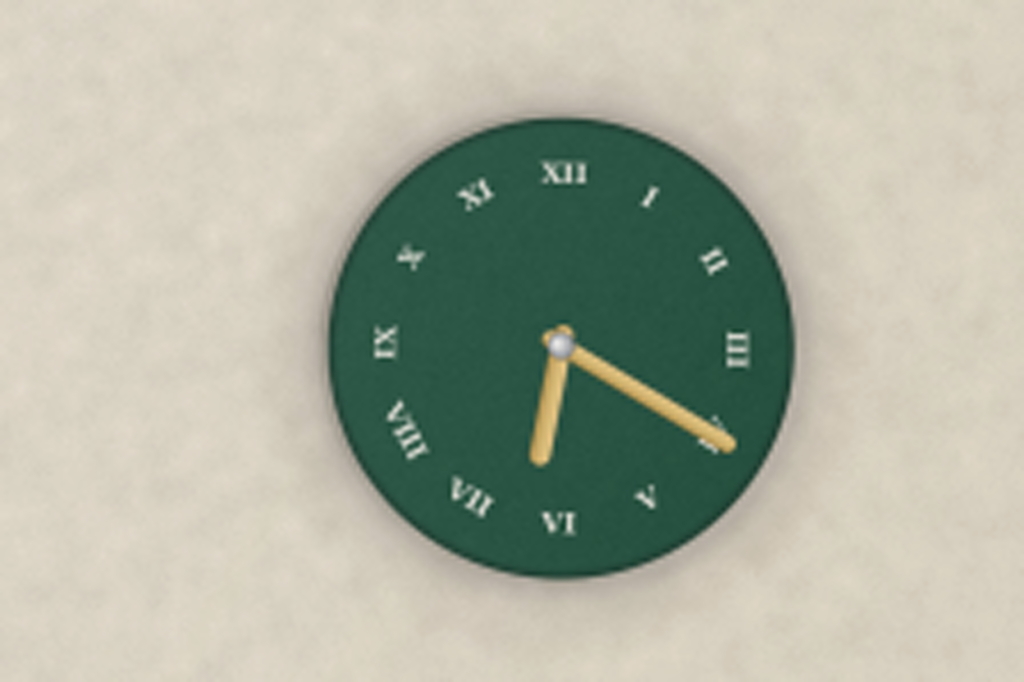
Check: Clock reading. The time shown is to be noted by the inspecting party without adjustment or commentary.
6:20
